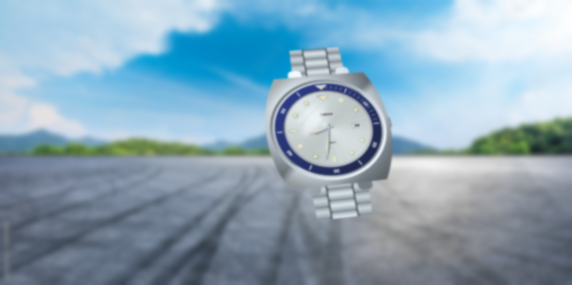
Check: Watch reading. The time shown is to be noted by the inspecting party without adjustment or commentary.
8:32
